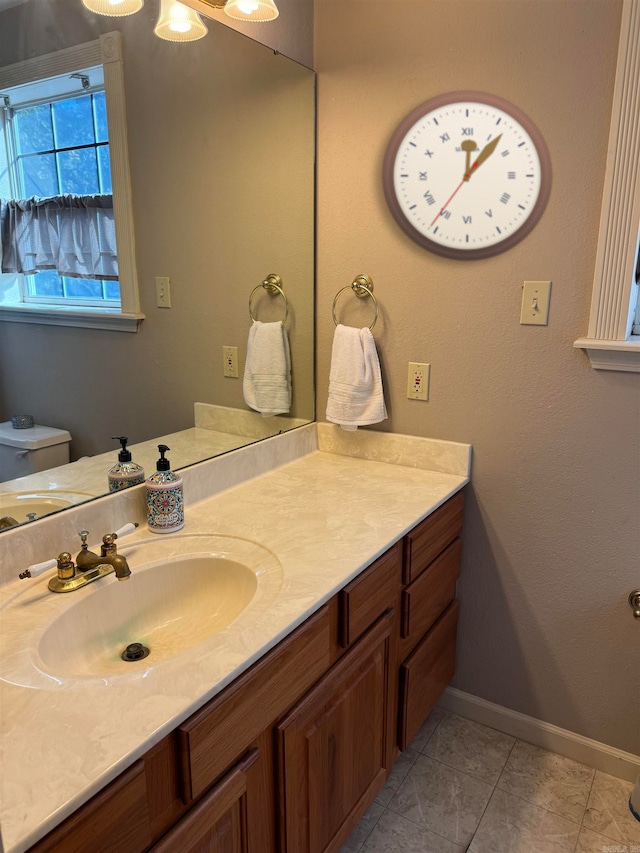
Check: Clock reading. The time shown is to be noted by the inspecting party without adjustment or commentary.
12:06:36
